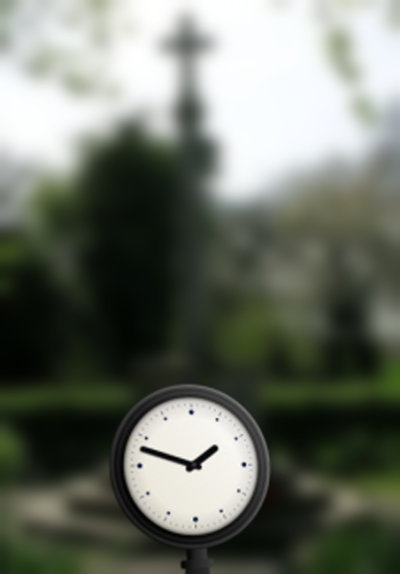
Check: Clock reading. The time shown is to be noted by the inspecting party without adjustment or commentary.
1:48
